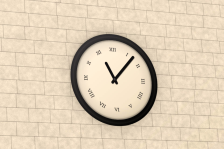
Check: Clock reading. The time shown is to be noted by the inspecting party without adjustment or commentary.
11:07
